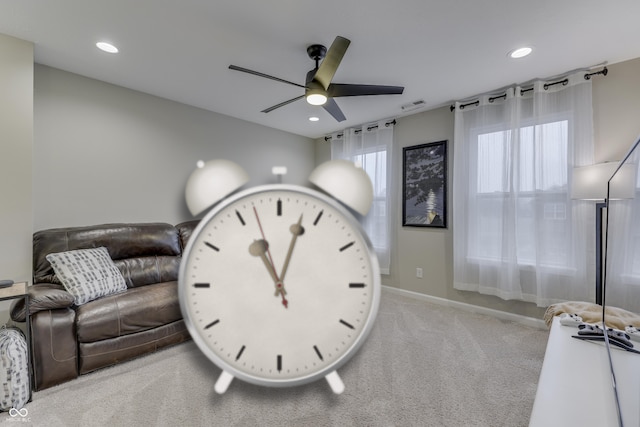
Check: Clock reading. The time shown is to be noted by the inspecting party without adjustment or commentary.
11:02:57
